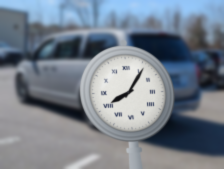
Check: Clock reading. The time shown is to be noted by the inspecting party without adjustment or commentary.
8:06
